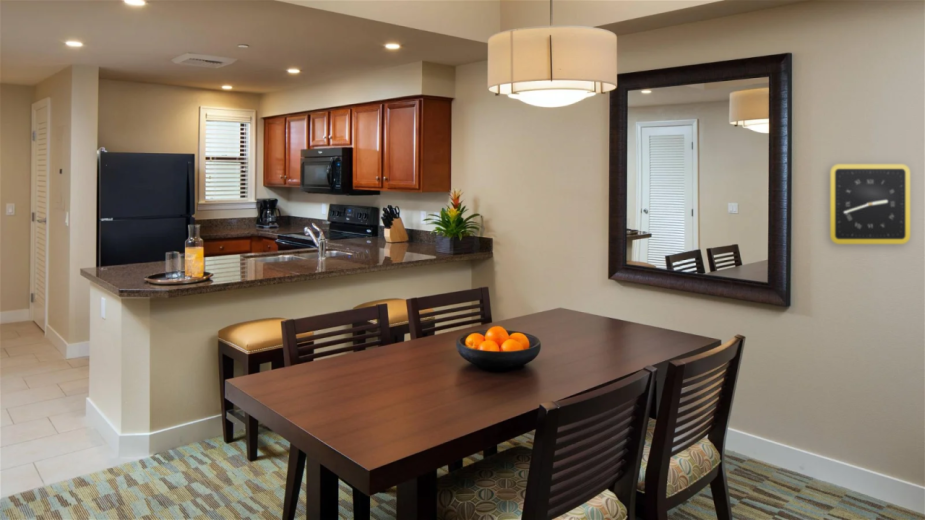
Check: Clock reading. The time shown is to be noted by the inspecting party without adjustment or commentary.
2:42
